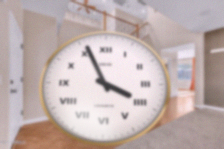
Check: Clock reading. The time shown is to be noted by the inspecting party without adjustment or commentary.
3:56
